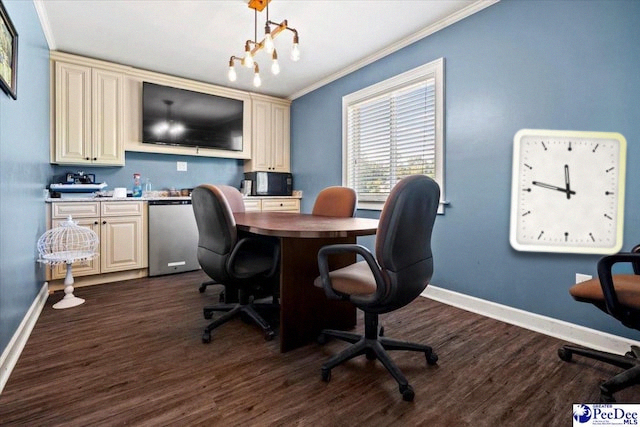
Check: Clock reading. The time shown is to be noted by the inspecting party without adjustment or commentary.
11:47
